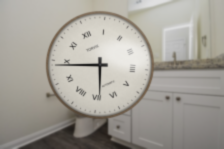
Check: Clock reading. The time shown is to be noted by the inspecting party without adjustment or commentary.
6:49
